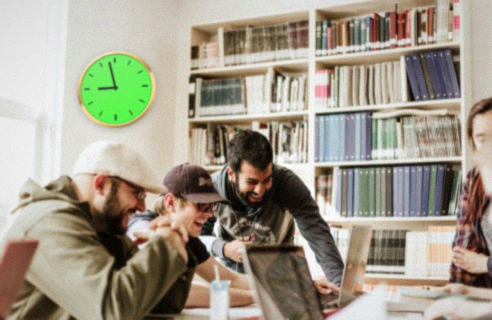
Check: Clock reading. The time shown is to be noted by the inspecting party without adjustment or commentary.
8:58
